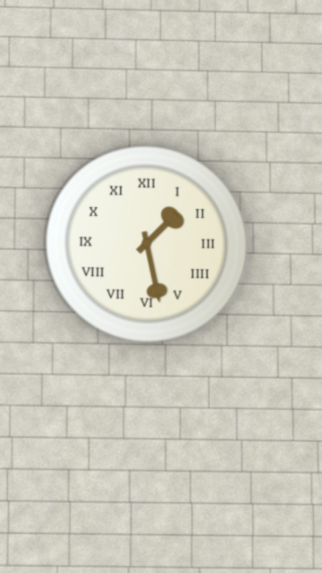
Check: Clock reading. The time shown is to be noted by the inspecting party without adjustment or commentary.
1:28
